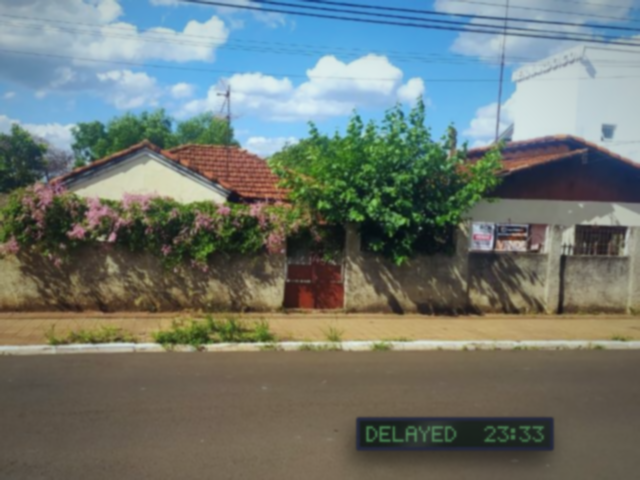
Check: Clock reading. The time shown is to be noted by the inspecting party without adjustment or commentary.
23:33
